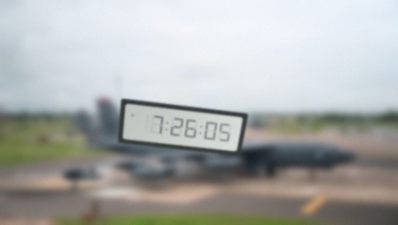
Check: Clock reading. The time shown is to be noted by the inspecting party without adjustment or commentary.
7:26:05
